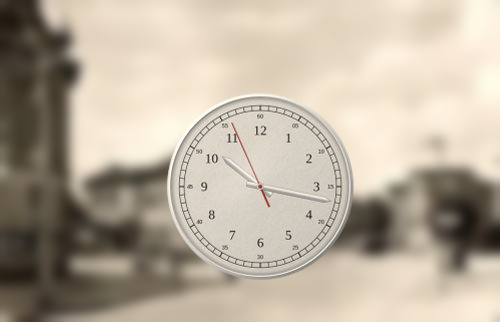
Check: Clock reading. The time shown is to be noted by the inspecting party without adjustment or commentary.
10:16:56
